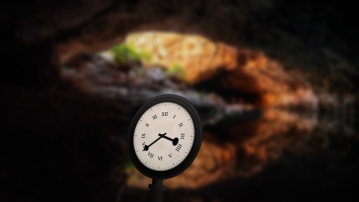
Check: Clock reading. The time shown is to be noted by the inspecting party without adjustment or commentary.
3:39
